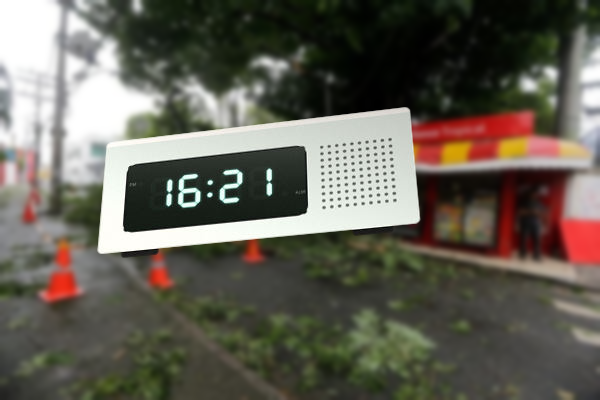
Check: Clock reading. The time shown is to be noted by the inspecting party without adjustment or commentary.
16:21
